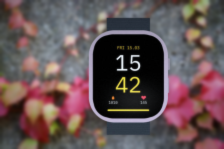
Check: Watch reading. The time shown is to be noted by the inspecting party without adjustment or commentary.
15:42
